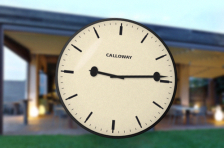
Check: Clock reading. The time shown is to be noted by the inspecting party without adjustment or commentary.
9:14
